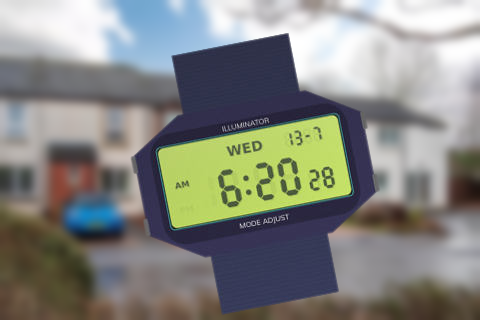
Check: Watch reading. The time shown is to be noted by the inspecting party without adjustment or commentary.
6:20:28
